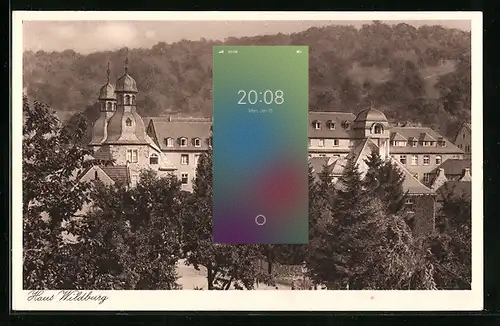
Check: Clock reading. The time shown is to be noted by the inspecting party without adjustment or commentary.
20:08
